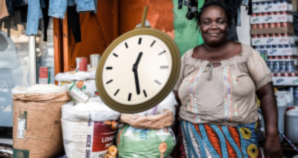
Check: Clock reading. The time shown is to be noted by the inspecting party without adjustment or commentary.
12:27
